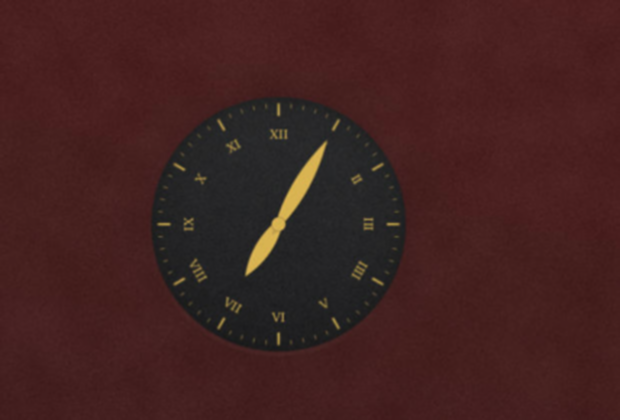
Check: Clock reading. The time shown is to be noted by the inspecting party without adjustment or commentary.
7:05
